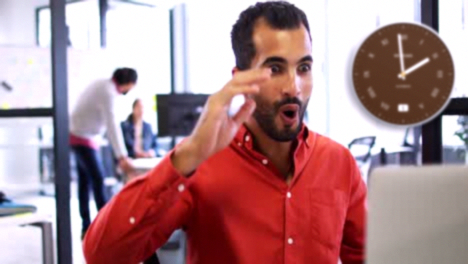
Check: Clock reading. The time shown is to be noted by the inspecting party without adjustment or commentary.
1:59
